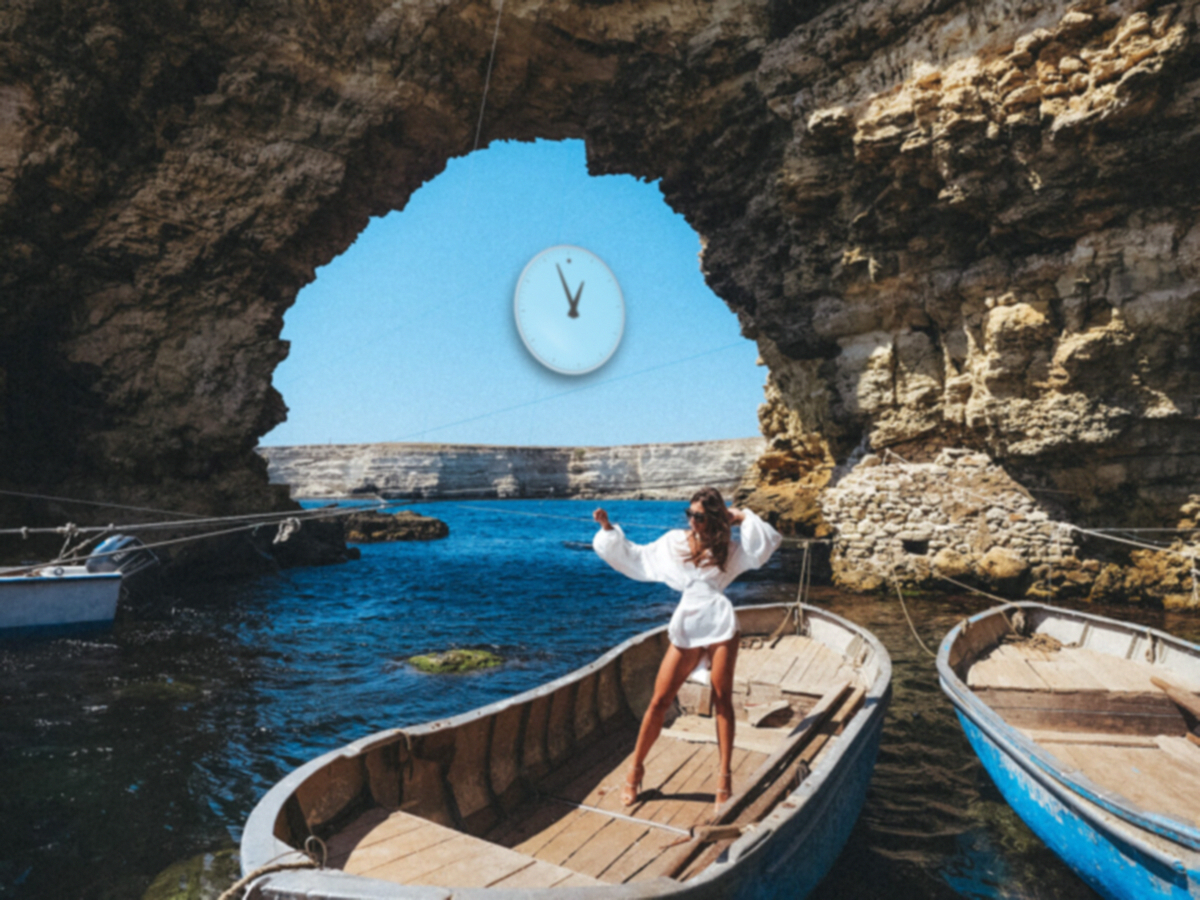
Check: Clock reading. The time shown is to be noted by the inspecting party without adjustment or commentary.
12:57
